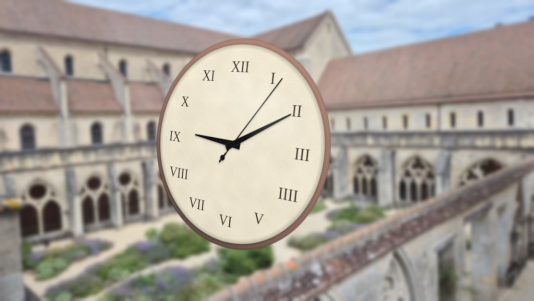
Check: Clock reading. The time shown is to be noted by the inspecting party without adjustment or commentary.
9:10:06
